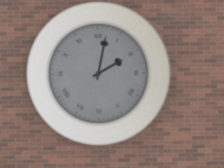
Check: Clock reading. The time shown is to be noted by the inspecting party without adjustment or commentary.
2:02
